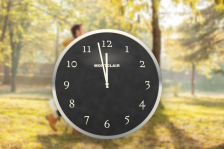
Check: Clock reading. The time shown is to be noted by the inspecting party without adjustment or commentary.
11:58
